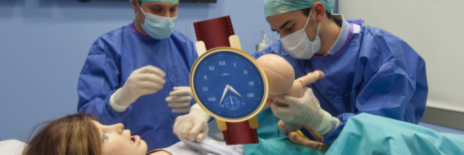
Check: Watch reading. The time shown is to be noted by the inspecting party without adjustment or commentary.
4:36
